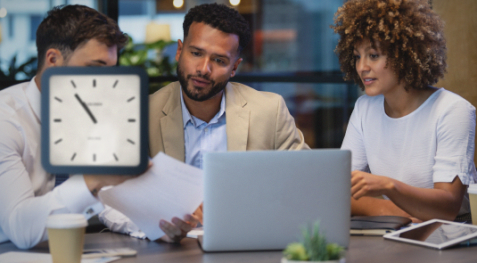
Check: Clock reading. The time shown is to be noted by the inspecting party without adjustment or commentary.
10:54
